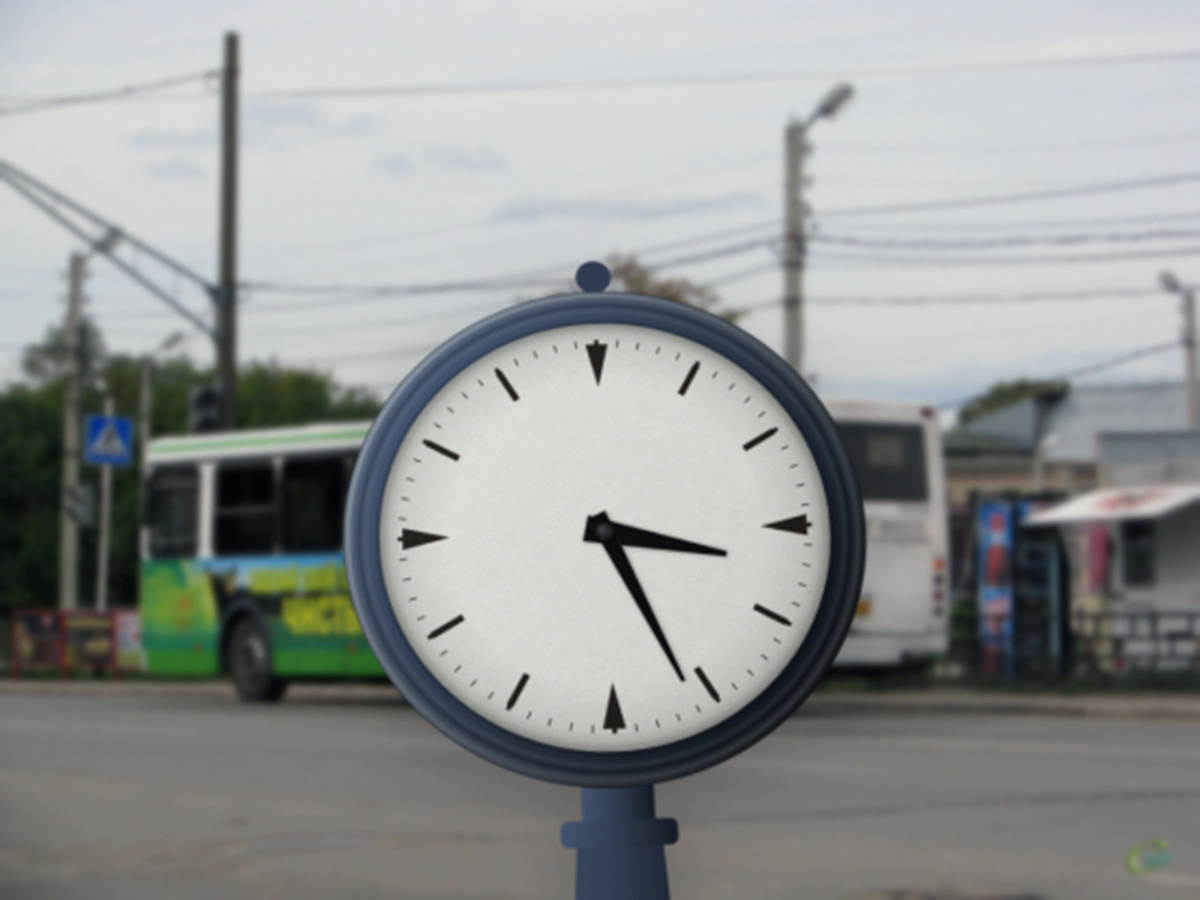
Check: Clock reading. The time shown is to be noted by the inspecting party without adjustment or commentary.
3:26
